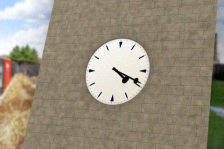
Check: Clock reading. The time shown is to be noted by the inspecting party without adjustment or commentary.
4:19
